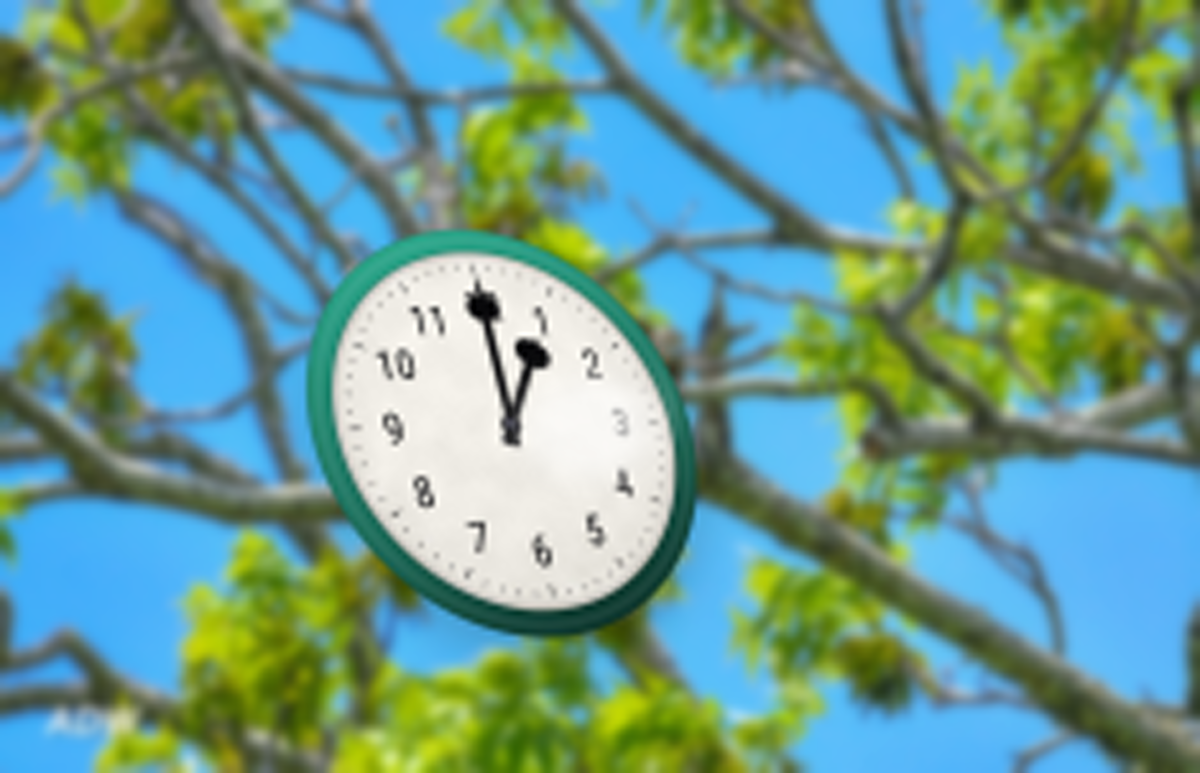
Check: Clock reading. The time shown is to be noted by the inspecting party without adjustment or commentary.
1:00
